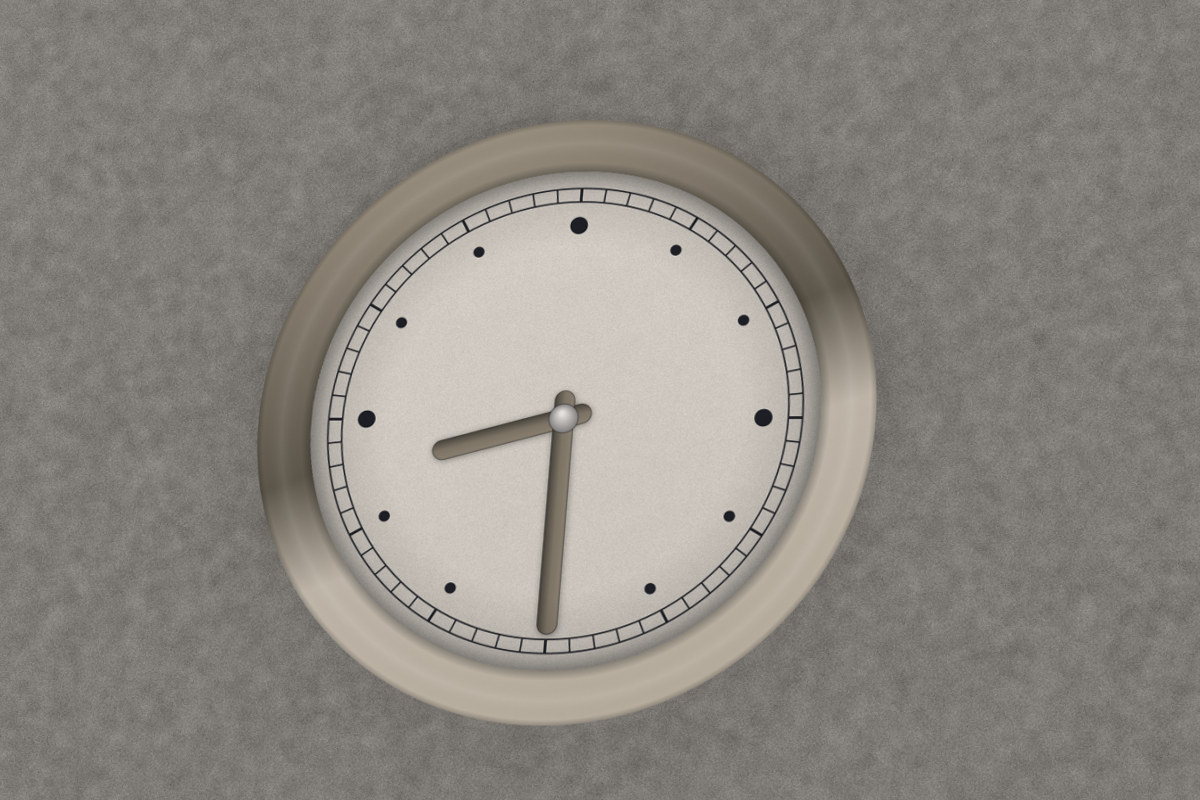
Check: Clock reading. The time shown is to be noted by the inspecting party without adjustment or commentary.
8:30
